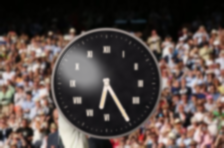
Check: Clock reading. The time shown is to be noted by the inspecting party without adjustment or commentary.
6:25
